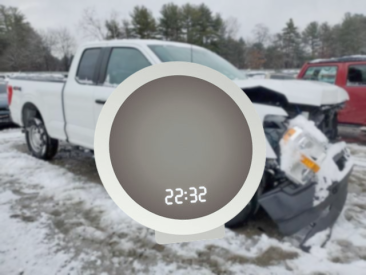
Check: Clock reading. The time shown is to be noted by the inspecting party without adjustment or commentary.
22:32
